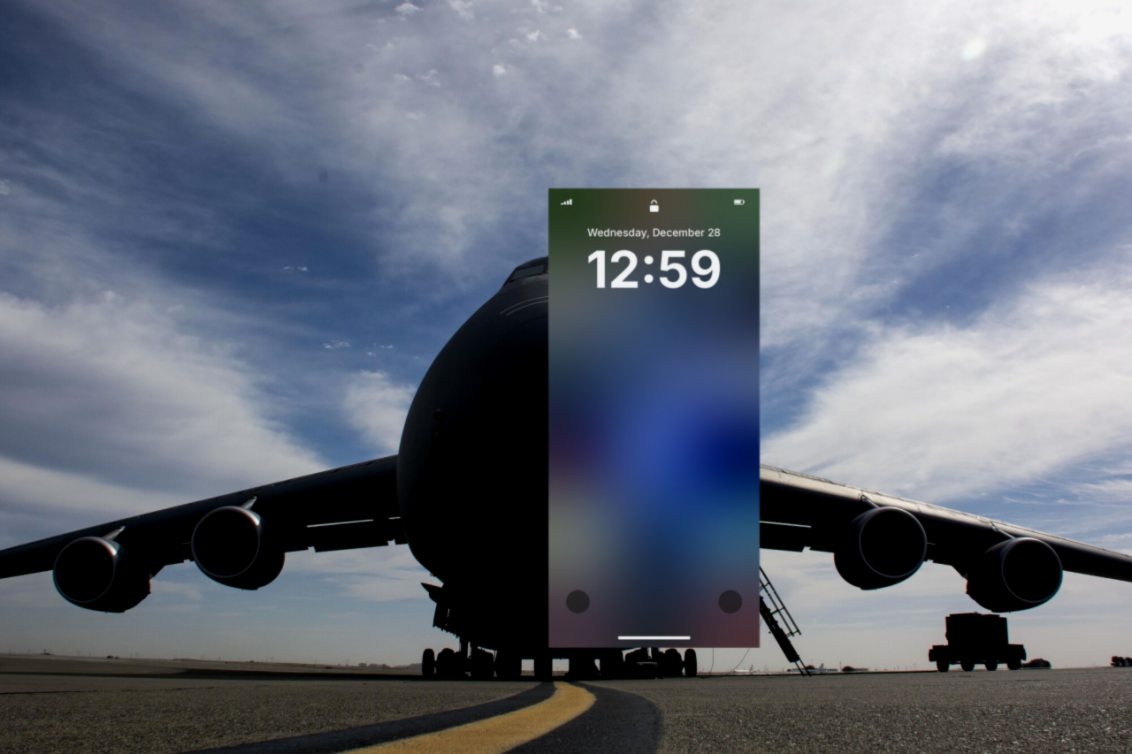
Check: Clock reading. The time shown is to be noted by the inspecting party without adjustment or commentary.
12:59
